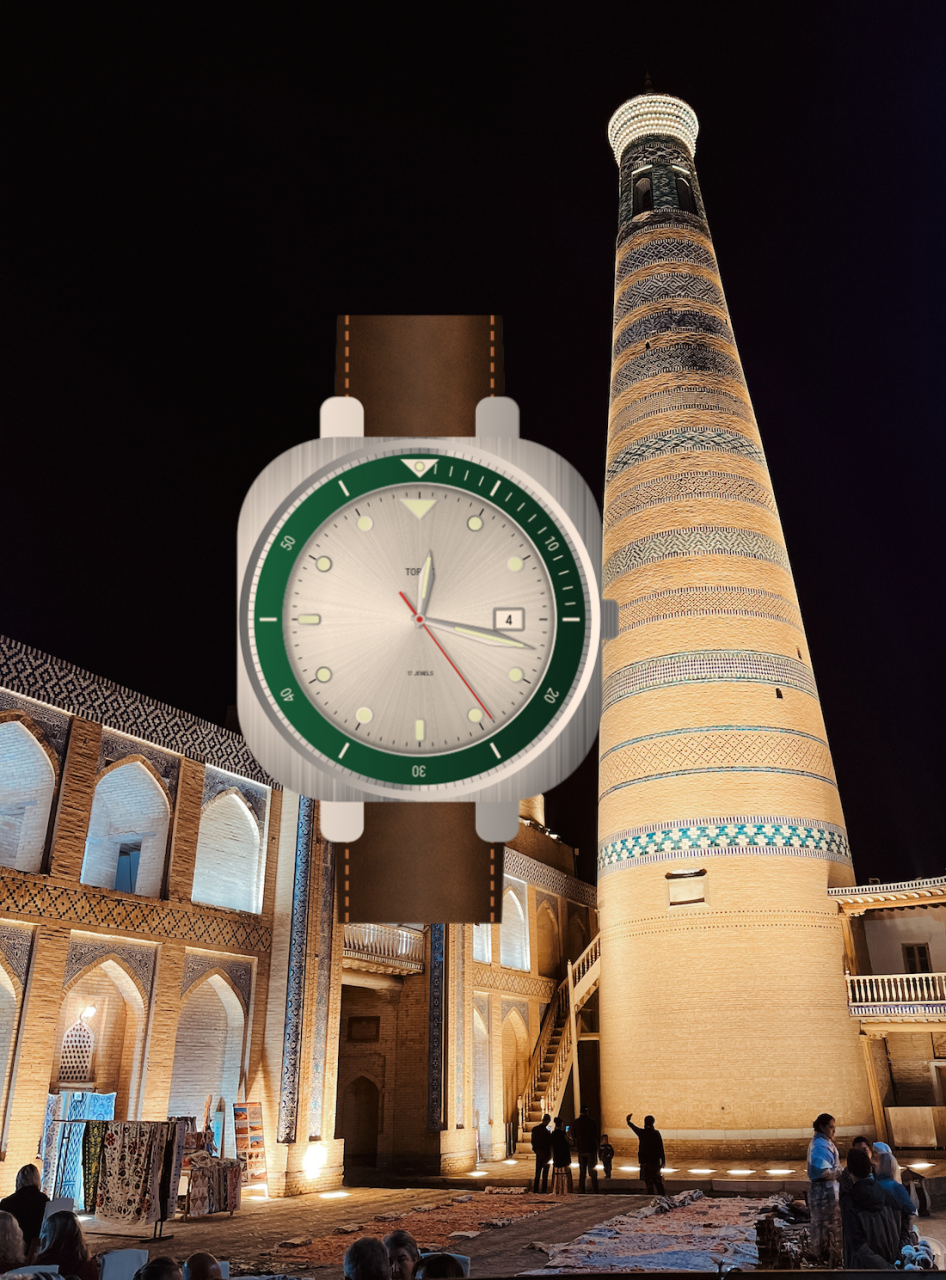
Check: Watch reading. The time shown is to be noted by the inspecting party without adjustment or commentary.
12:17:24
